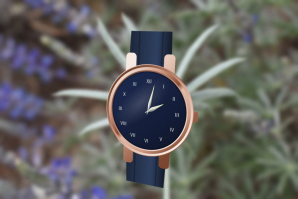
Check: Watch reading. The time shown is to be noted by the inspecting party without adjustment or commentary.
2:02
